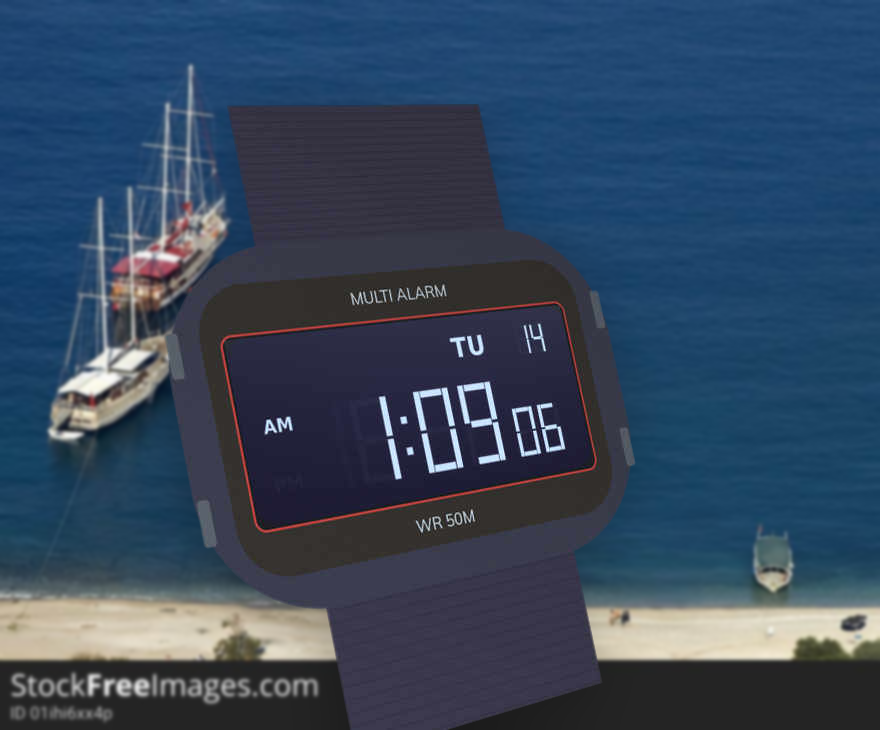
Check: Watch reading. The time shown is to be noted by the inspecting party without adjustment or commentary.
1:09:06
